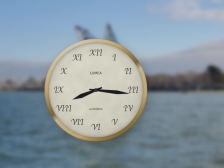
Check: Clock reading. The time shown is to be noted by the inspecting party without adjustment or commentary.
8:16
